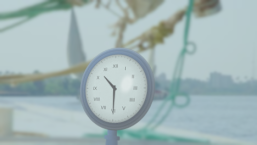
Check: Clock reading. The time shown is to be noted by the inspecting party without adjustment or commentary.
10:30
